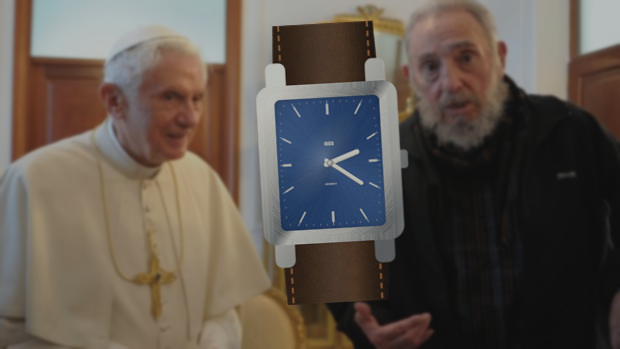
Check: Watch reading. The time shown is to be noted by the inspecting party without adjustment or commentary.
2:21
